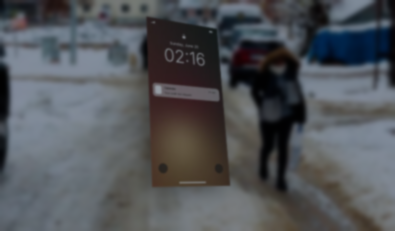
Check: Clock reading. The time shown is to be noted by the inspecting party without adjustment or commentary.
2:16
